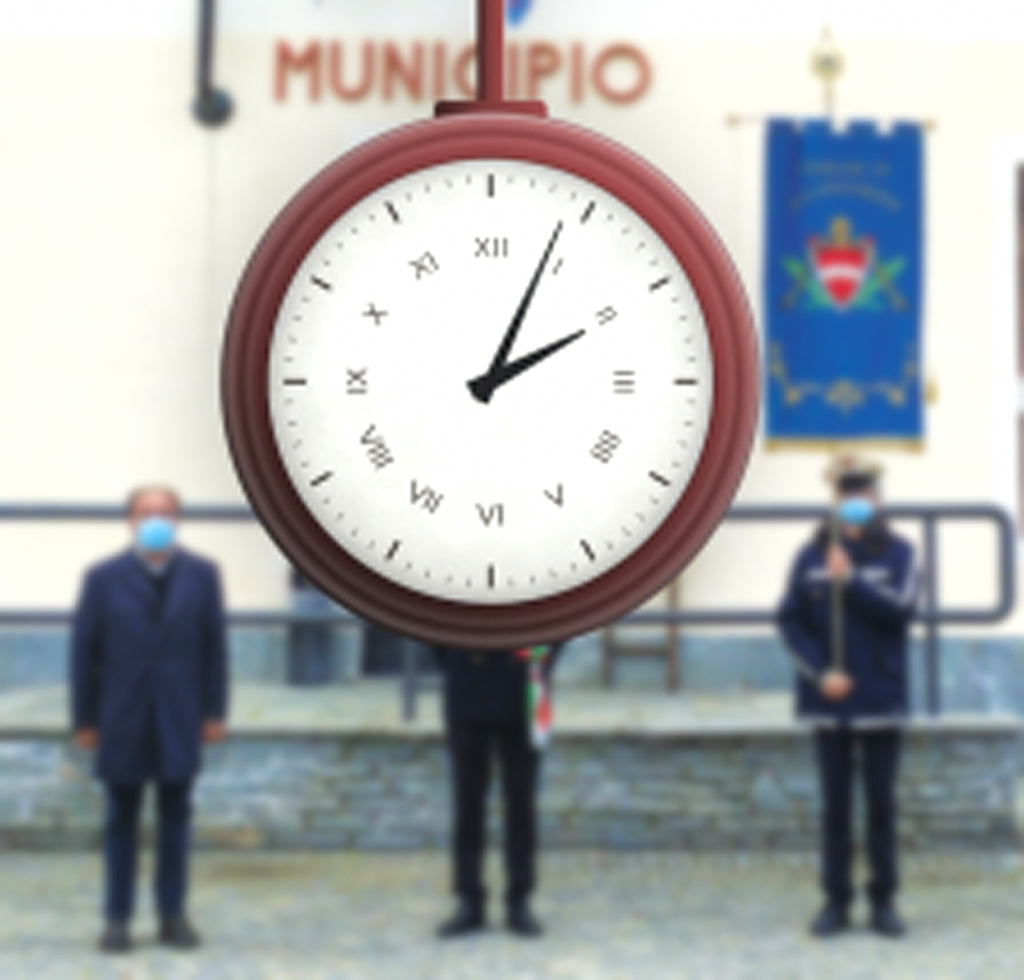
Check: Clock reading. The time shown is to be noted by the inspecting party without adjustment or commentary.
2:04
